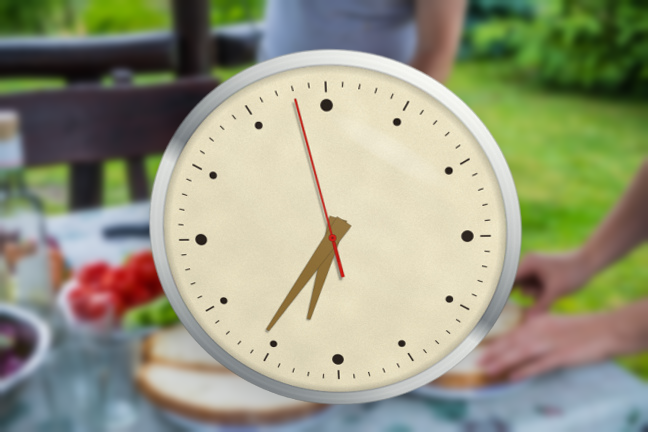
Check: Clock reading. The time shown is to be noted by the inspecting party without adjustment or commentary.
6:35:58
